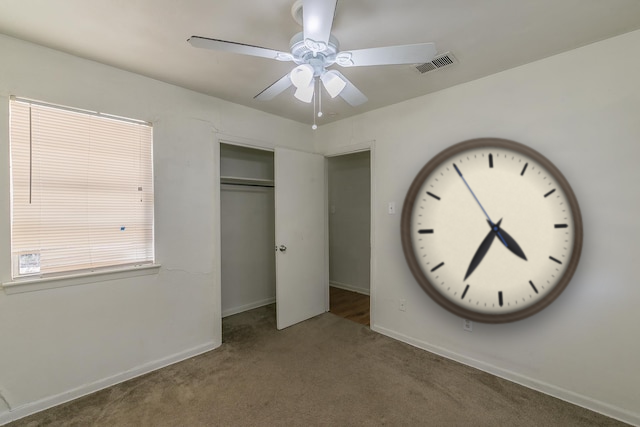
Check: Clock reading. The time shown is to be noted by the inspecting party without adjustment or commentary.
4:35:55
